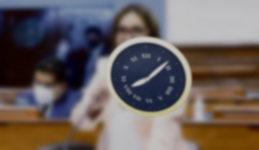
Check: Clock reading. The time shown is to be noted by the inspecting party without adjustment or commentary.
8:08
